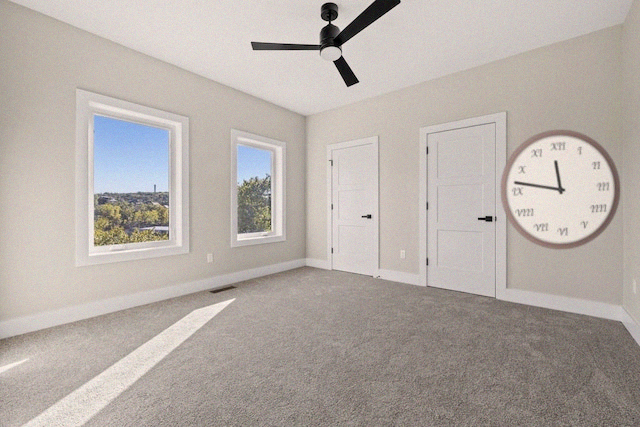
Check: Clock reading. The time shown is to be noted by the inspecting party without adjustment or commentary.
11:47
